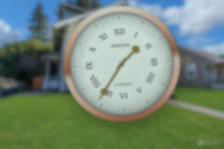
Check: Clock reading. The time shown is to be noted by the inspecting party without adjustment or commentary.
1:36
